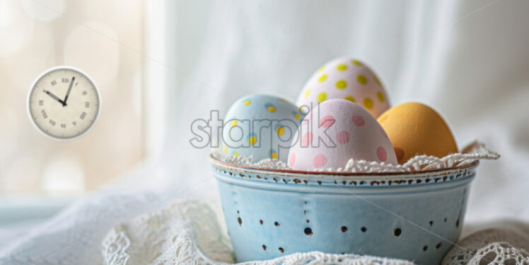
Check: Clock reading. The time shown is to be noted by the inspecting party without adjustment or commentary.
10:03
